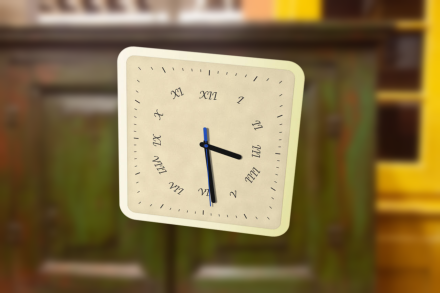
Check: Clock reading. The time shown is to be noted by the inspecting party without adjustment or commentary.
3:28:29
